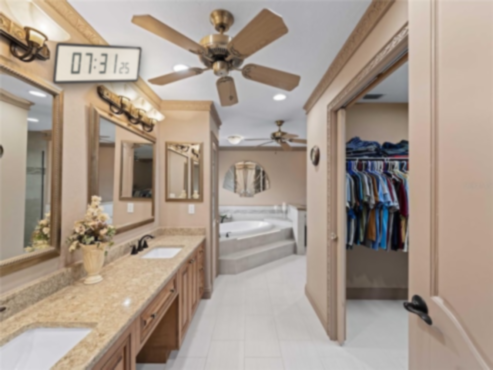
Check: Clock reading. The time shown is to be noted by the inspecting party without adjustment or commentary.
7:31
